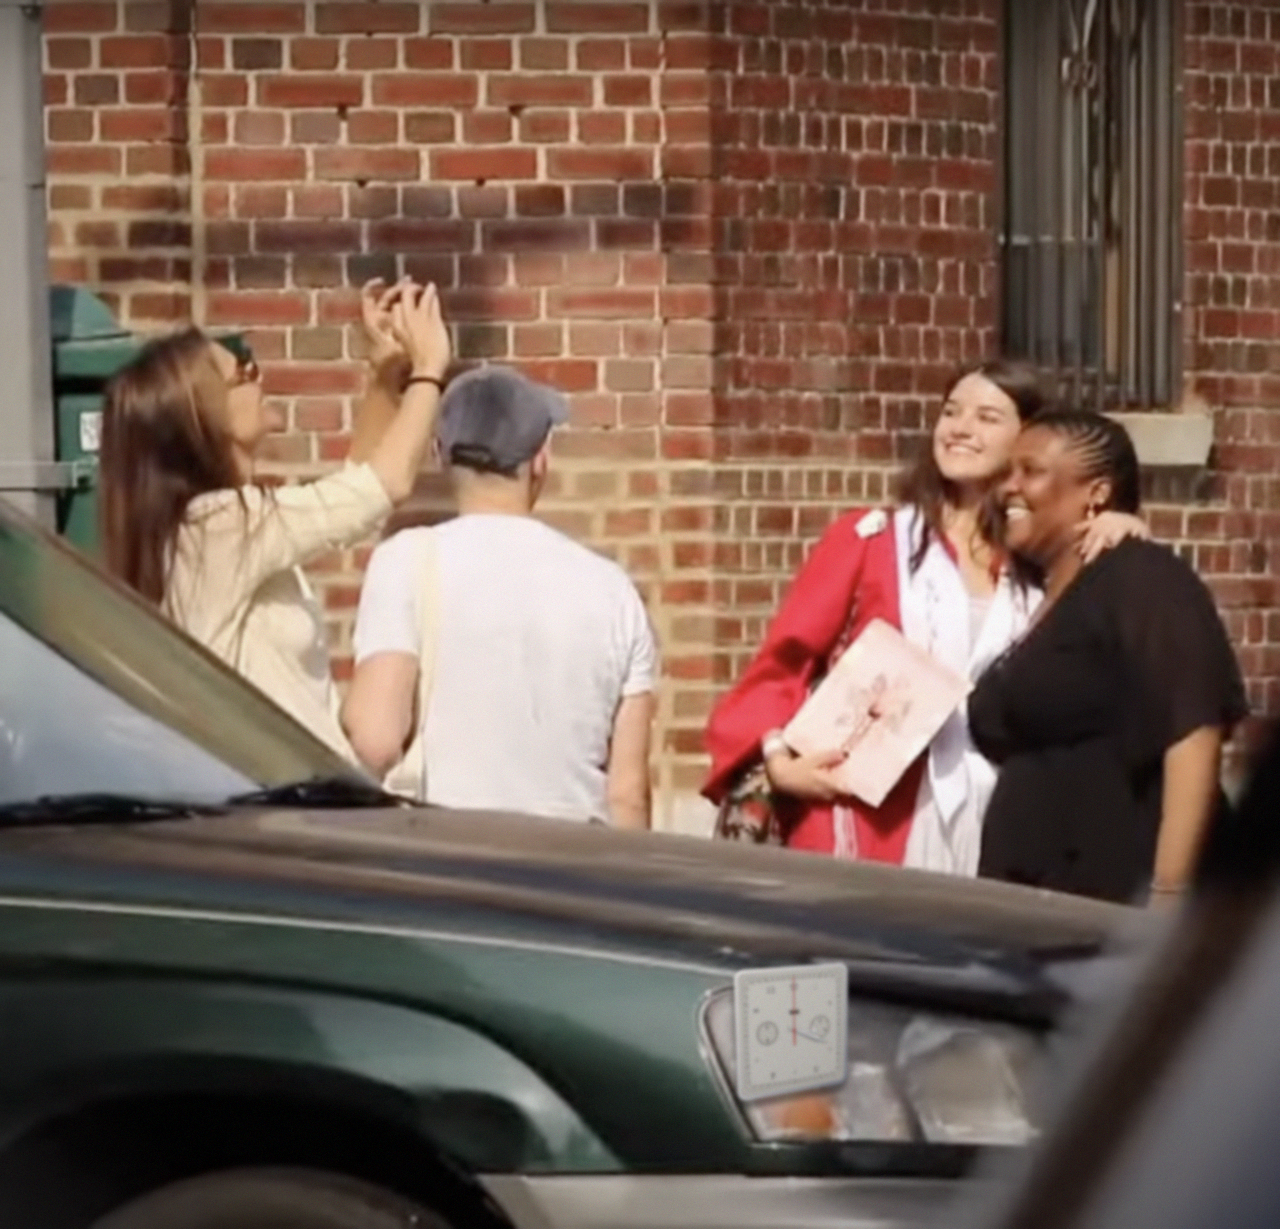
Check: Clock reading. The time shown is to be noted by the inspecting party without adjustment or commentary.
3:19
